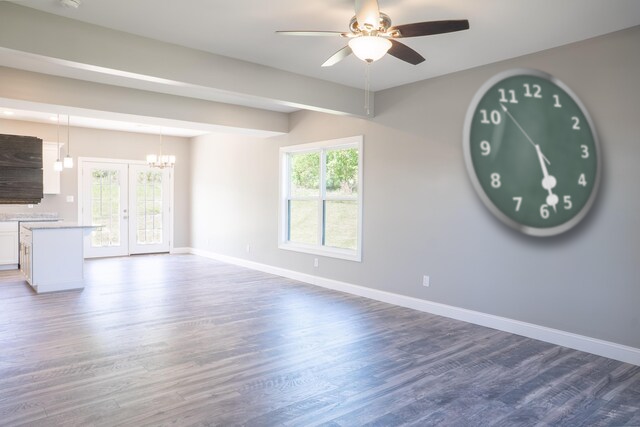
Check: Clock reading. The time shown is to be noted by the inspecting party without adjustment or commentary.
5:27:53
